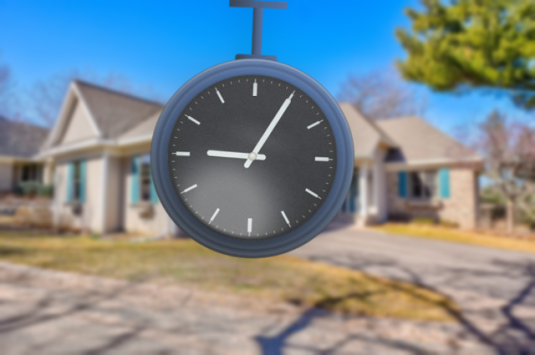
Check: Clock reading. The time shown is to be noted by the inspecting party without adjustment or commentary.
9:05
